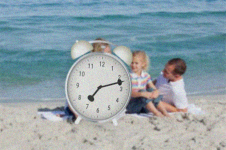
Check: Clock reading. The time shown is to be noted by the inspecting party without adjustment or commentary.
7:12
